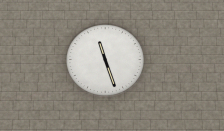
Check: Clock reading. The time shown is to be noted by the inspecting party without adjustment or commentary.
11:27
